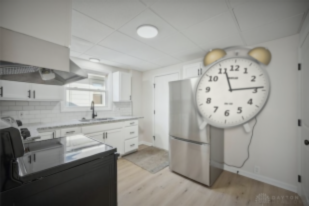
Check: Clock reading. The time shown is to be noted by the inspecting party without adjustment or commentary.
11:14
